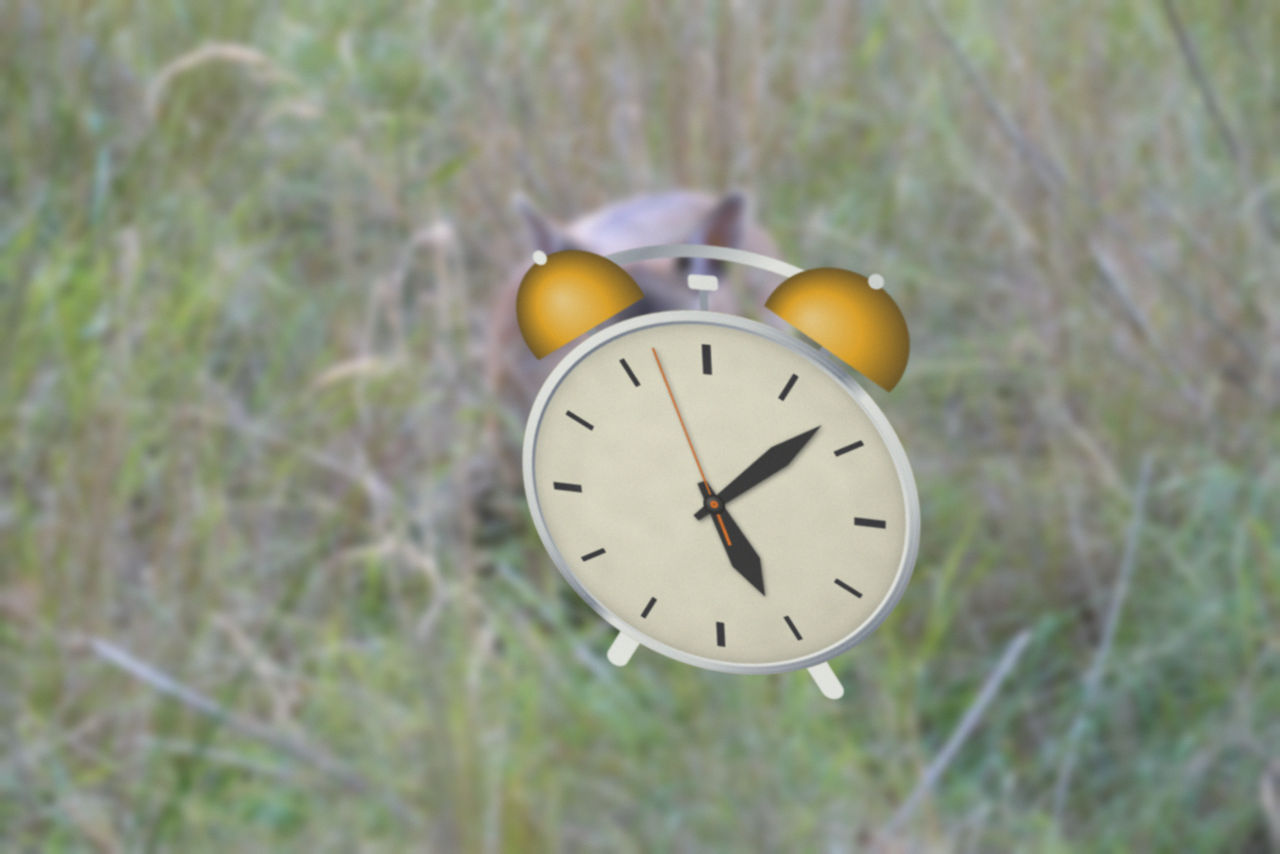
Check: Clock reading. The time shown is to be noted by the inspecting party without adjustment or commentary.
5:07:57
